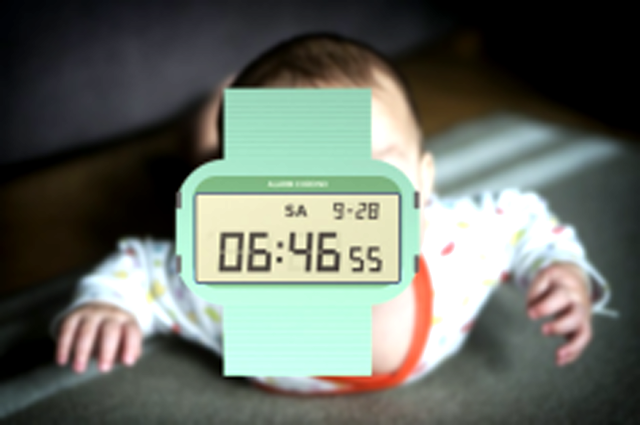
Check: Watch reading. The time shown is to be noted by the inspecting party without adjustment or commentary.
6:46:55
